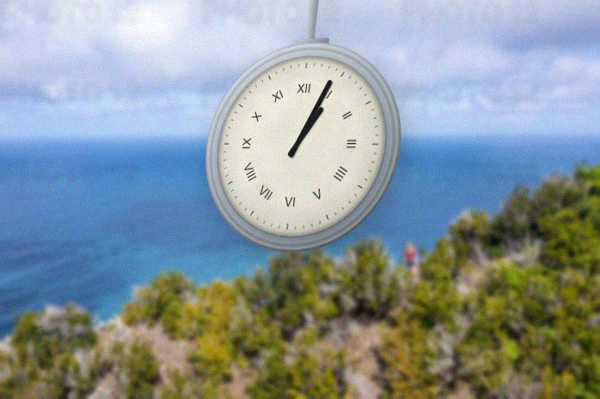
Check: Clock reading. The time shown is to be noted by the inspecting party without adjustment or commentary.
1:04
